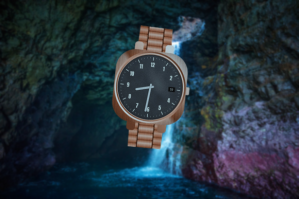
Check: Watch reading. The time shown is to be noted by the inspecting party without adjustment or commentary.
8:31
